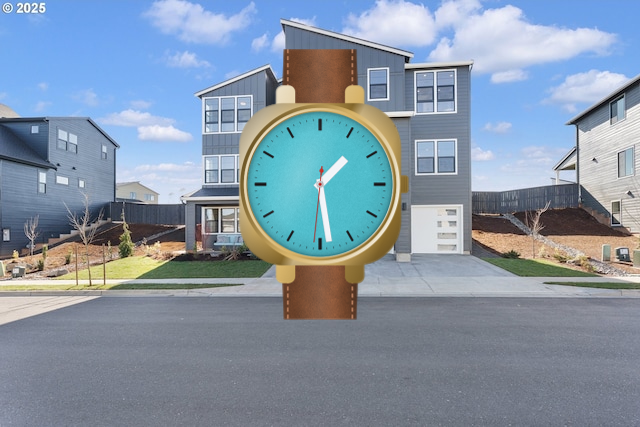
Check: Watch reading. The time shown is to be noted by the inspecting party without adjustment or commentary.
1:28:31
